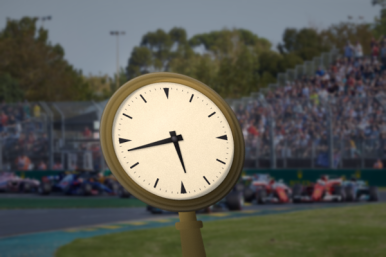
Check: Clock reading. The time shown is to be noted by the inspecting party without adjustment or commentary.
5:43
